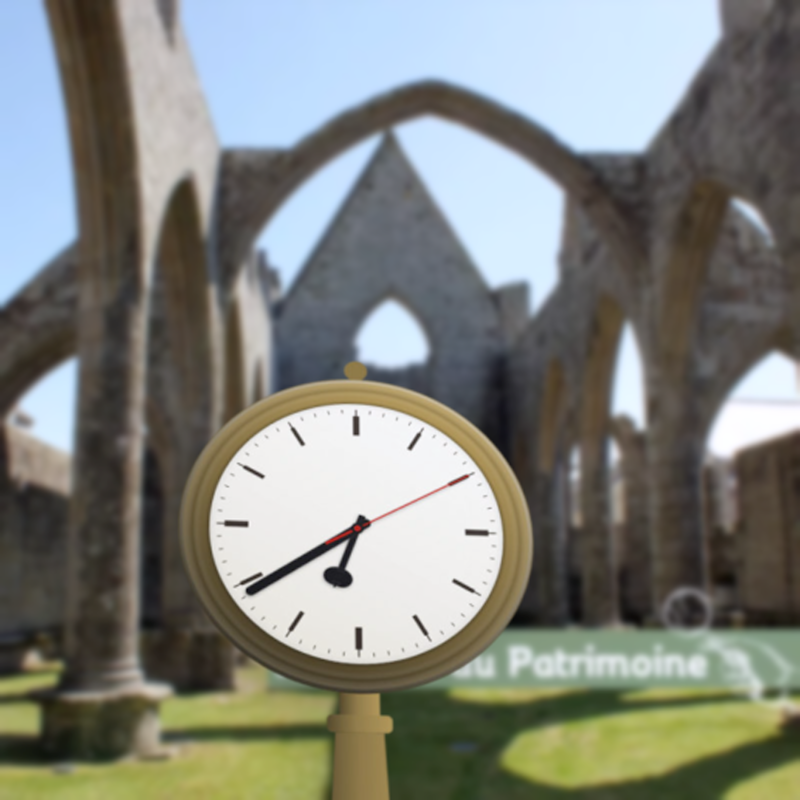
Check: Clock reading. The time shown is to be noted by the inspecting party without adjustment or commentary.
6:39:10
